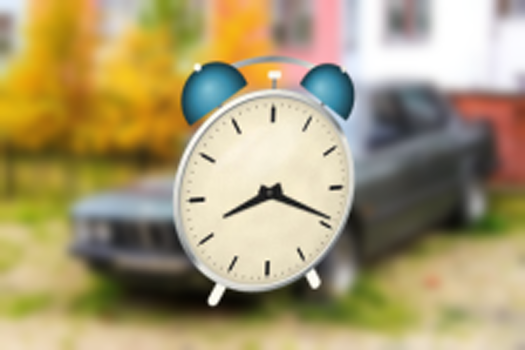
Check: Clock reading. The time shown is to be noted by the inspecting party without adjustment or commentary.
8:19
